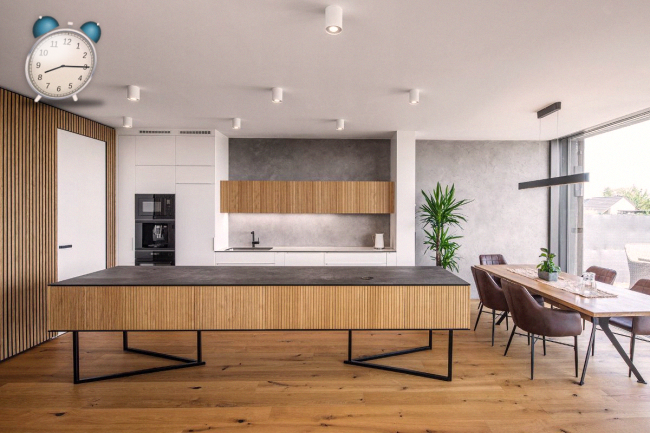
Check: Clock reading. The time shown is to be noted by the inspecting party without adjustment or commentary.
8:15
